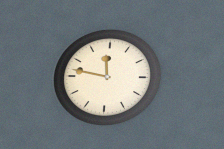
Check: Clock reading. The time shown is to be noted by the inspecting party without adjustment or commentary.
11:47
